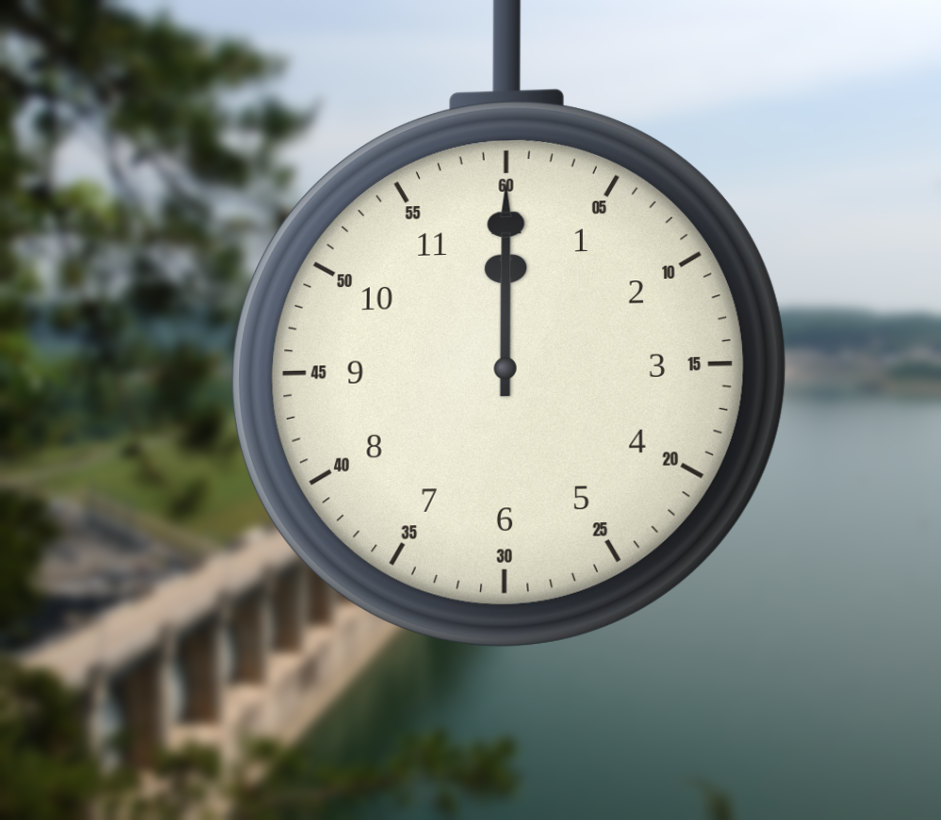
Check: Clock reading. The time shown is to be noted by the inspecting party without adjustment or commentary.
12:00
